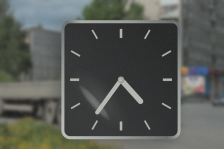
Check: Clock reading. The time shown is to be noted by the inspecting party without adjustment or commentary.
4:36
